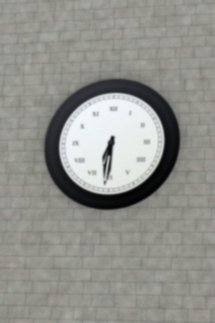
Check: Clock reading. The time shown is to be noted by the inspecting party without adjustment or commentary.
6:31
